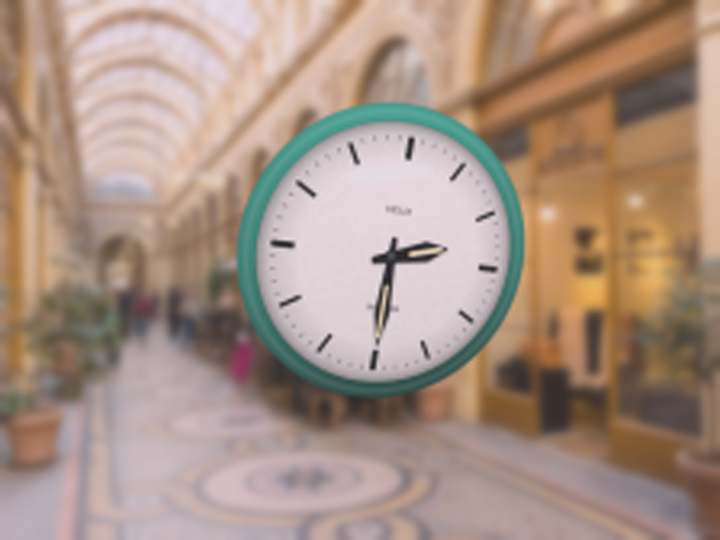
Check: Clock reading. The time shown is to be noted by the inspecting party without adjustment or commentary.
2:30
